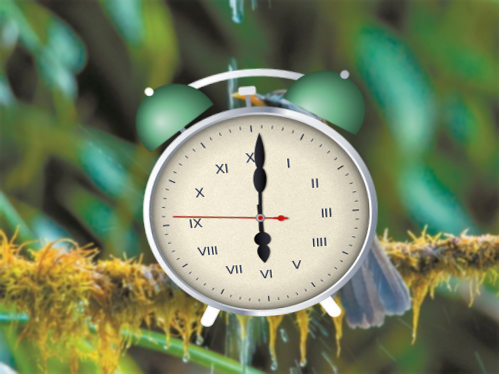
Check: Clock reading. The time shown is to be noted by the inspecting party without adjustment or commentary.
6:00:46
